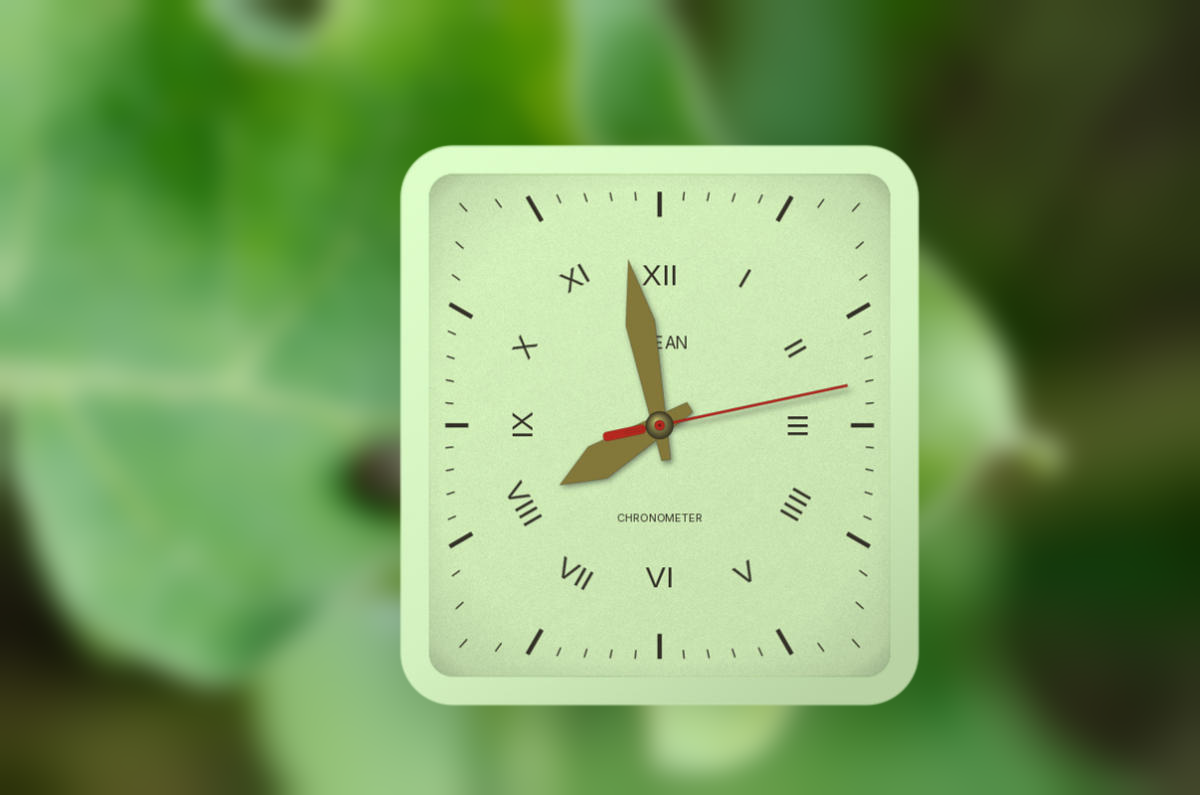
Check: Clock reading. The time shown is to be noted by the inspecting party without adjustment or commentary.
7:58:13
